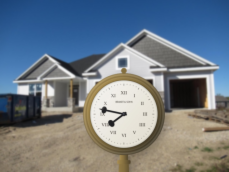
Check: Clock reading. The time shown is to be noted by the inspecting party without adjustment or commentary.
7:47
